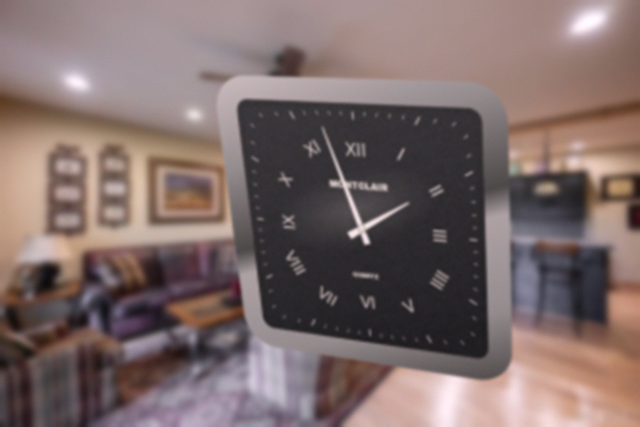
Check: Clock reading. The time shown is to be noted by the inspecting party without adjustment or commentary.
1:57
